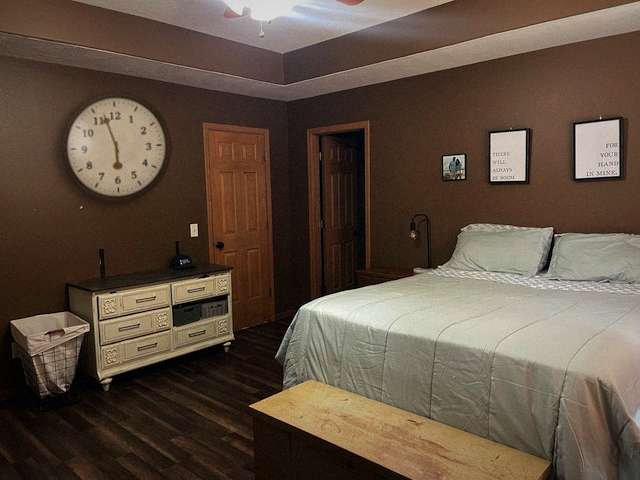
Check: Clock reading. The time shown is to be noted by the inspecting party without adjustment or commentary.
5:57
